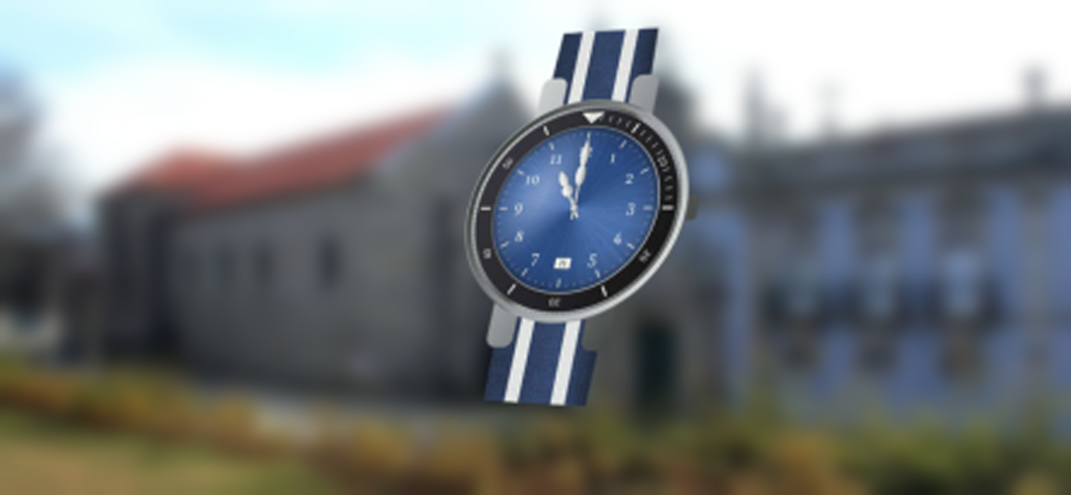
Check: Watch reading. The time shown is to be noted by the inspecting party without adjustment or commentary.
11:00
